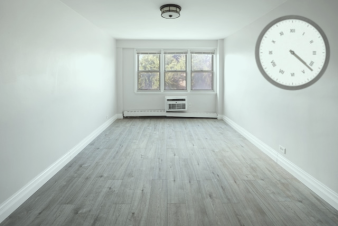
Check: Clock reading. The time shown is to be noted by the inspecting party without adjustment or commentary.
4:22
